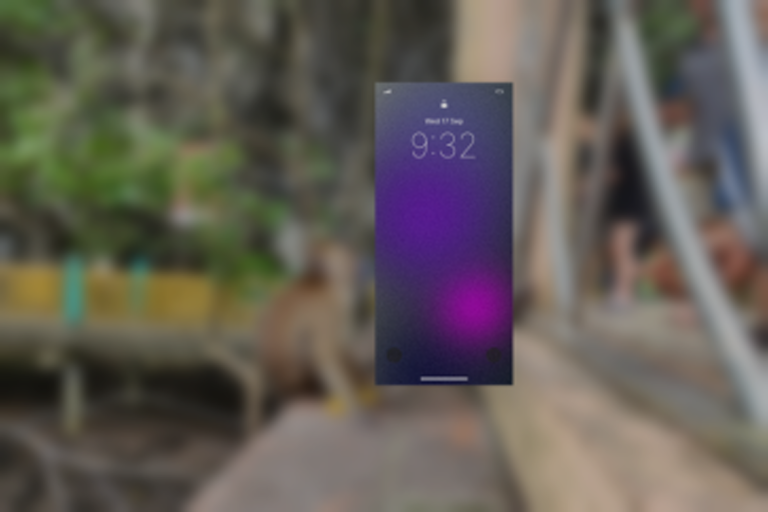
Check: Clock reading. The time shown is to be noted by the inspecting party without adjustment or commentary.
9:32
